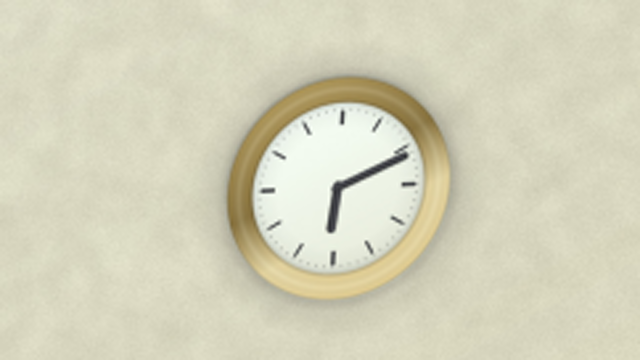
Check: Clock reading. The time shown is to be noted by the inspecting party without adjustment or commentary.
6:11
